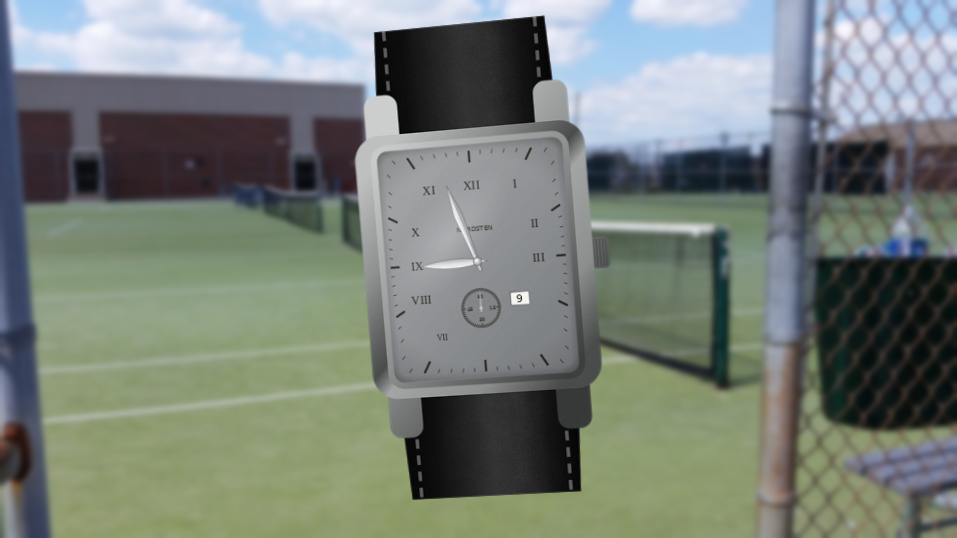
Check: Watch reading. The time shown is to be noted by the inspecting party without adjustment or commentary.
8:57
